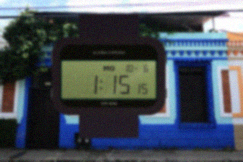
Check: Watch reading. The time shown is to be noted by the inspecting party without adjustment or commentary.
1:15
